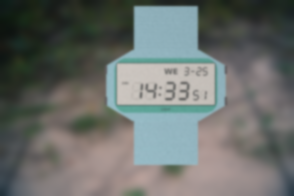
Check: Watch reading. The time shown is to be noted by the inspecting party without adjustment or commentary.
14:33
